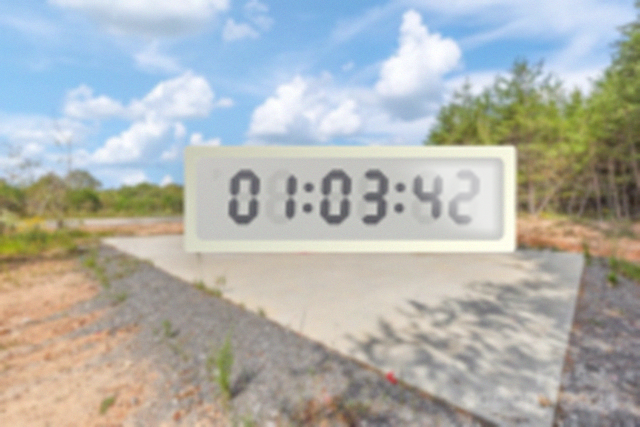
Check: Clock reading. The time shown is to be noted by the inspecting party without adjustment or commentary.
1:03:42
